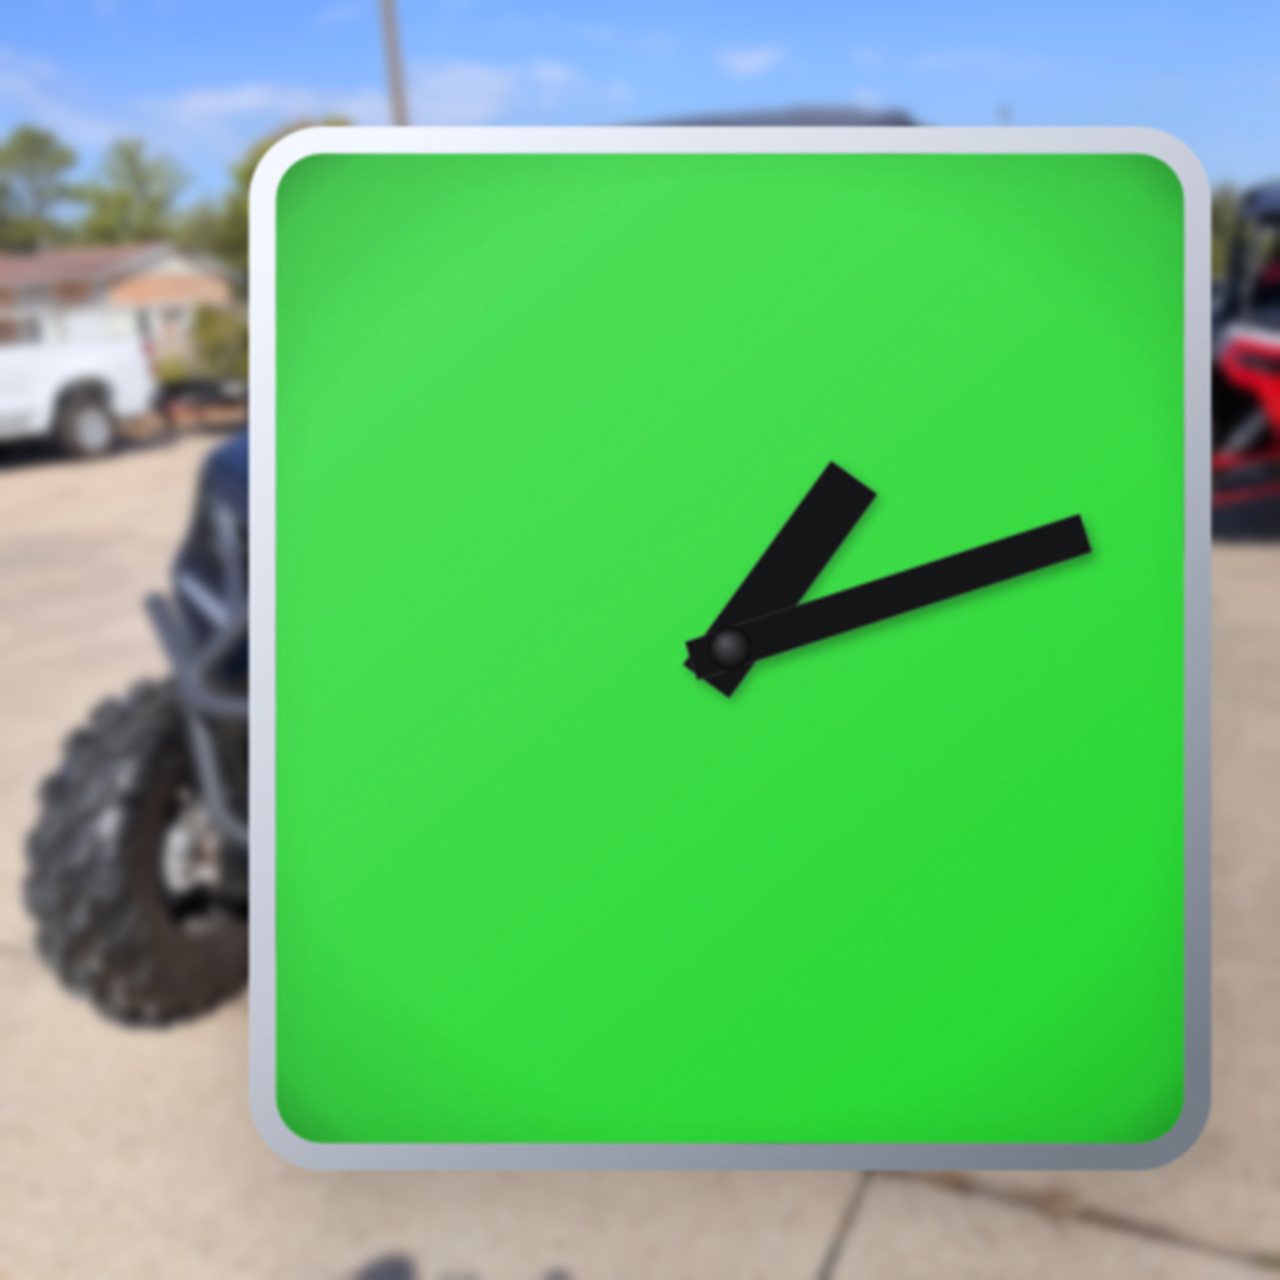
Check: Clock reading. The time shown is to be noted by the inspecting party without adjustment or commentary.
1:12
